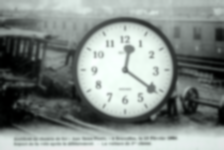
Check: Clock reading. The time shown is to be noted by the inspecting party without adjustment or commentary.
12:21
